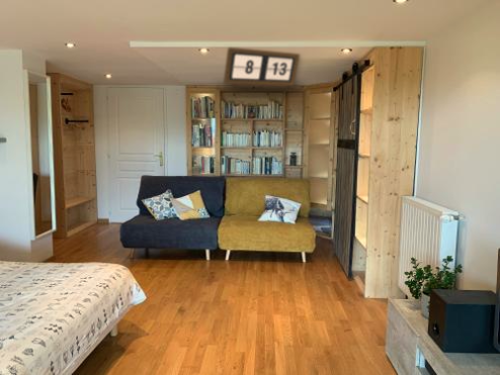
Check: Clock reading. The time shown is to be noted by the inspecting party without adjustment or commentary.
8:13
